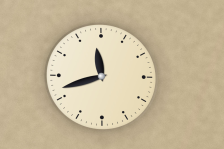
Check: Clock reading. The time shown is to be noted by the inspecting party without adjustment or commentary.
11:42
